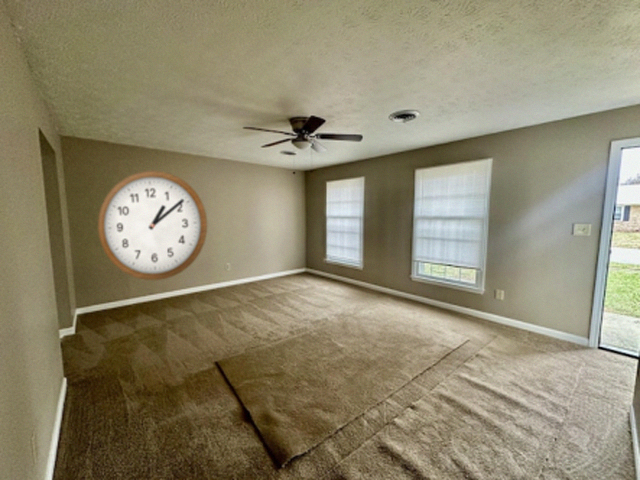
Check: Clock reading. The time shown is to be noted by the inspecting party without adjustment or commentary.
1:09
